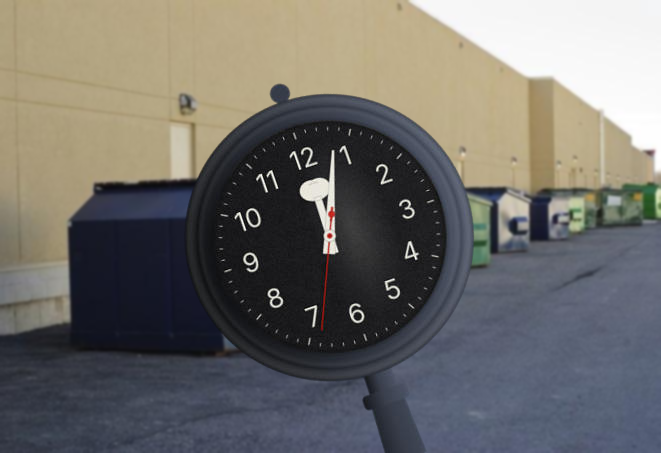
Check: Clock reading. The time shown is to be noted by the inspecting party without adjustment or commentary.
12:03:34
